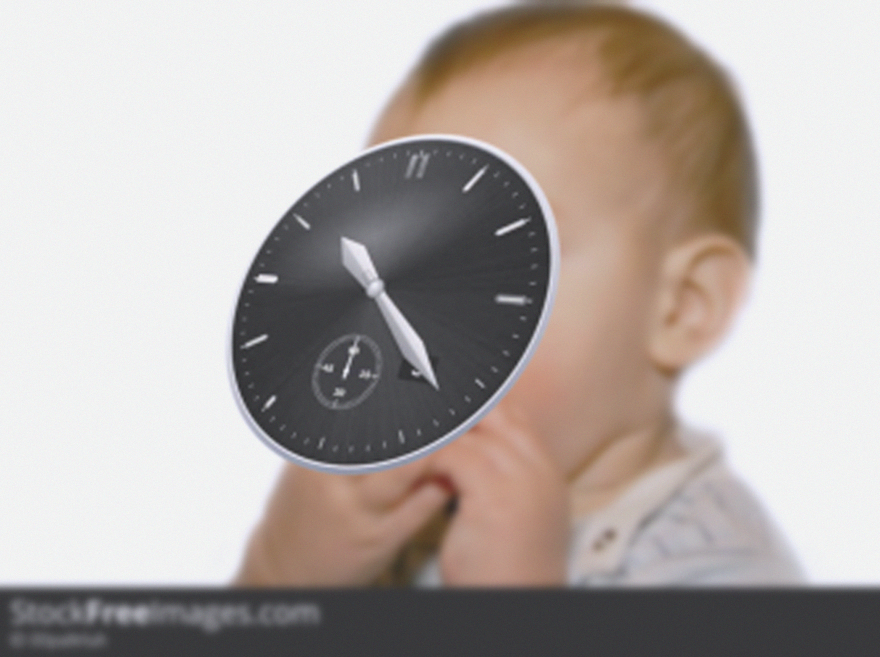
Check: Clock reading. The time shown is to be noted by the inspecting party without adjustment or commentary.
10:22
